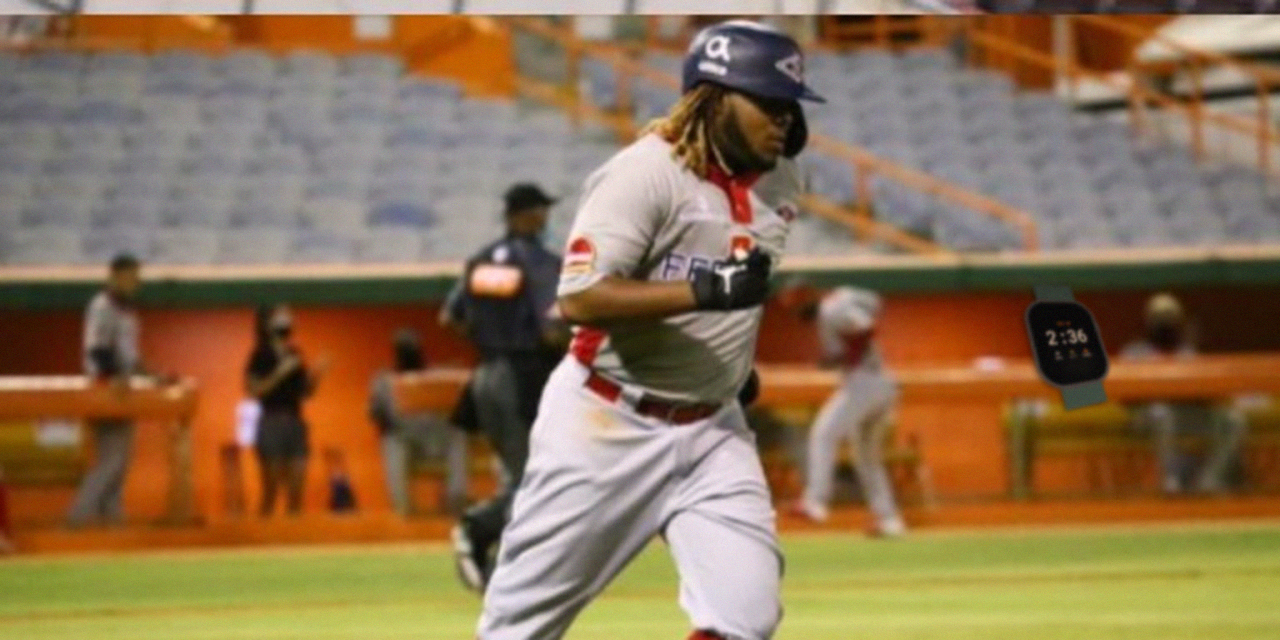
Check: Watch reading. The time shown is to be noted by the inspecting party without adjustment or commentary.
2:36
